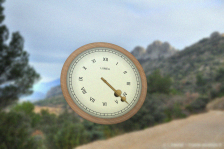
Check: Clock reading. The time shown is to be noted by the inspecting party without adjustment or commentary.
4:22
